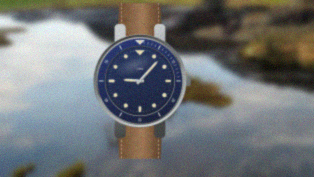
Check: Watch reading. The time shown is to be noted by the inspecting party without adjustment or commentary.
9:07
